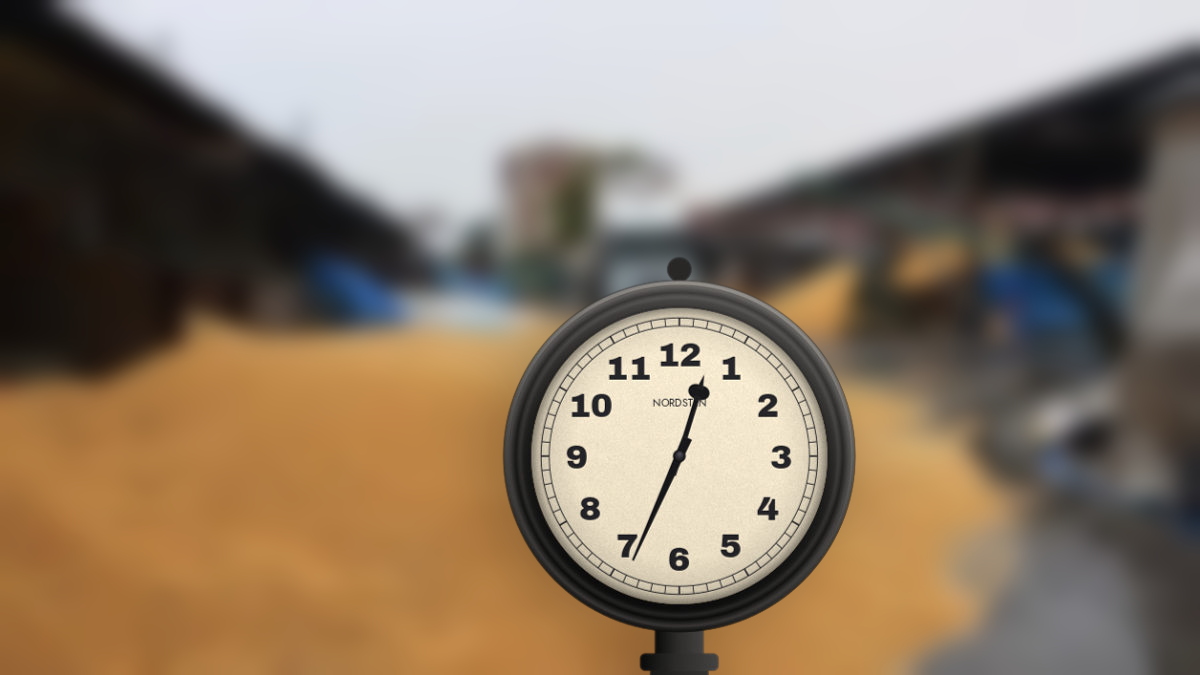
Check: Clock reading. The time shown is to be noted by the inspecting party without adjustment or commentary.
12:34
